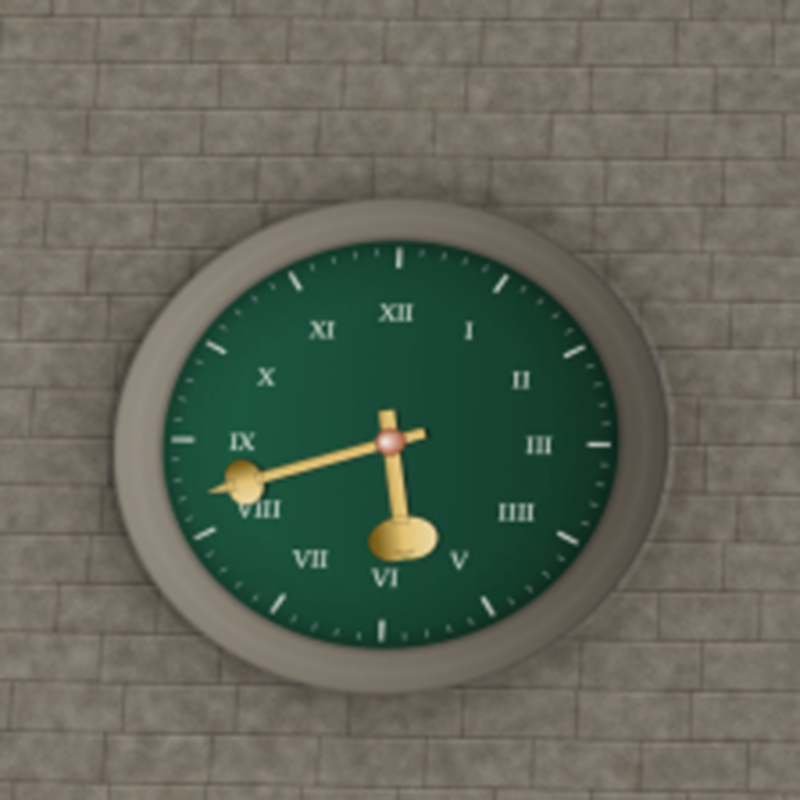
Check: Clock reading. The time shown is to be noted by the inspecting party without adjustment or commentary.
5:42
